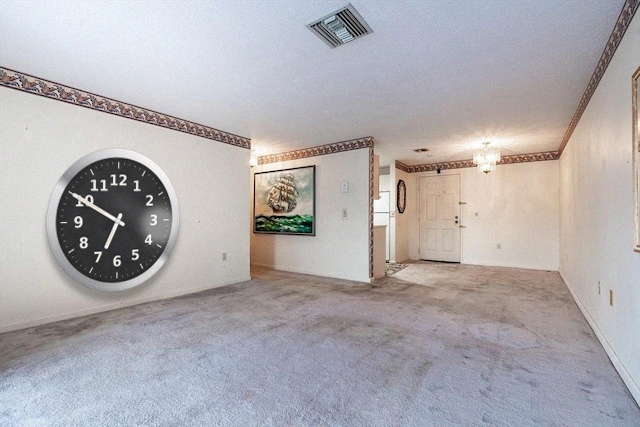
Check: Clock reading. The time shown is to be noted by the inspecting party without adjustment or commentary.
6:50
